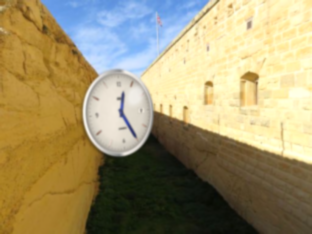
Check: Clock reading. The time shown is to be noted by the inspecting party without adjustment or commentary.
12:25
